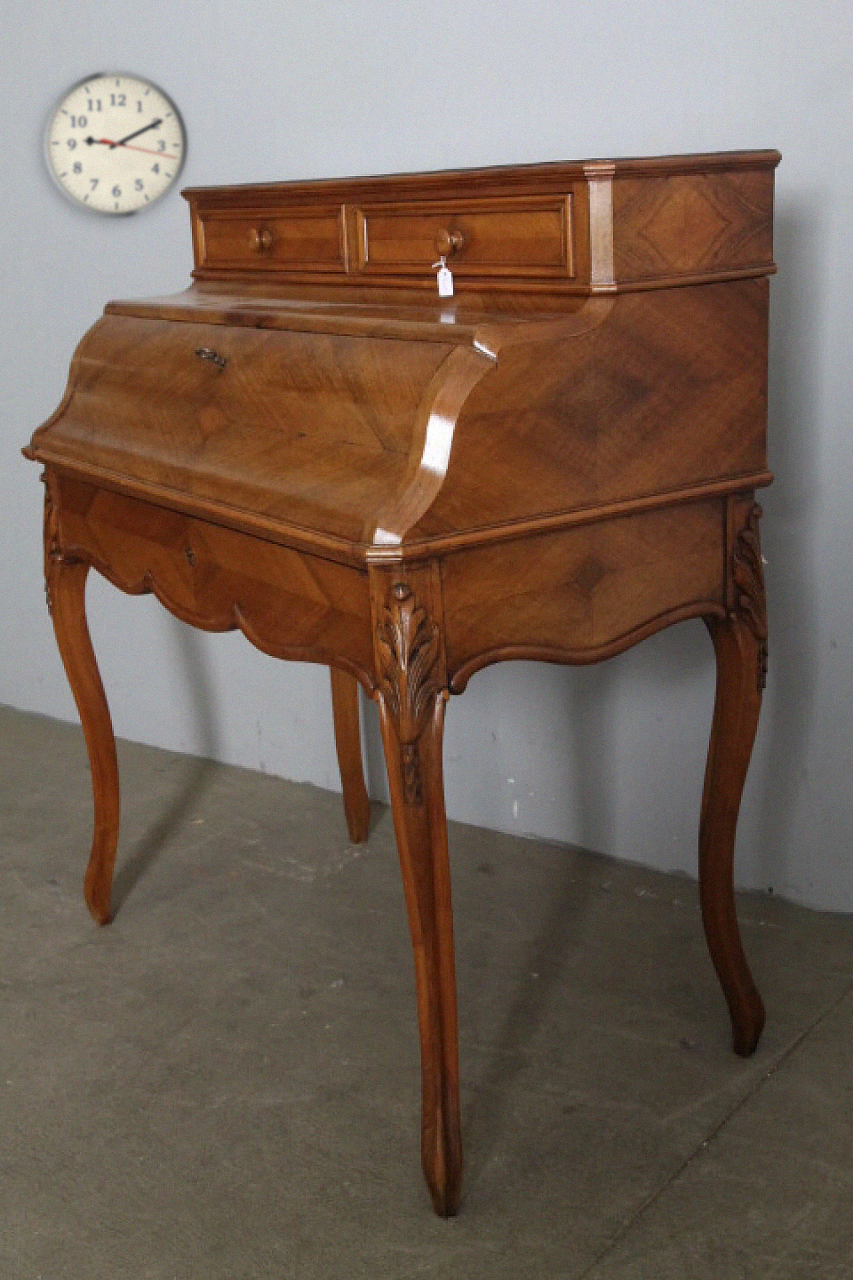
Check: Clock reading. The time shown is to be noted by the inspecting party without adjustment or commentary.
9:10:17
